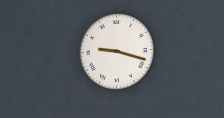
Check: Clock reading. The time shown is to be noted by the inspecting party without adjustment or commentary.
9:18
